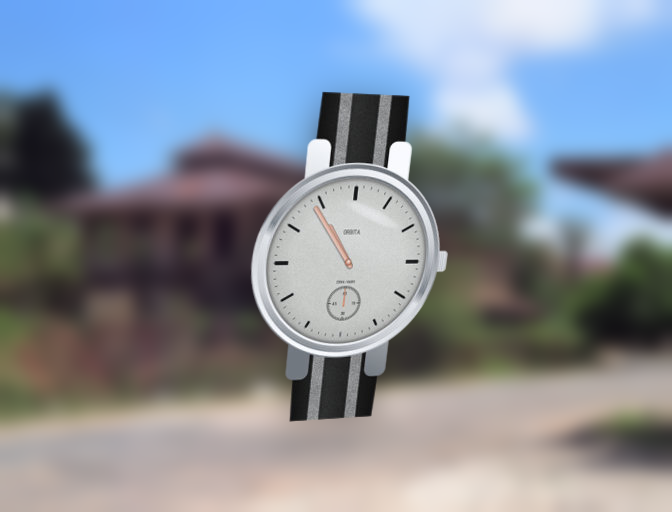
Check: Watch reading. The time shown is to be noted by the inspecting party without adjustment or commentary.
10:54
